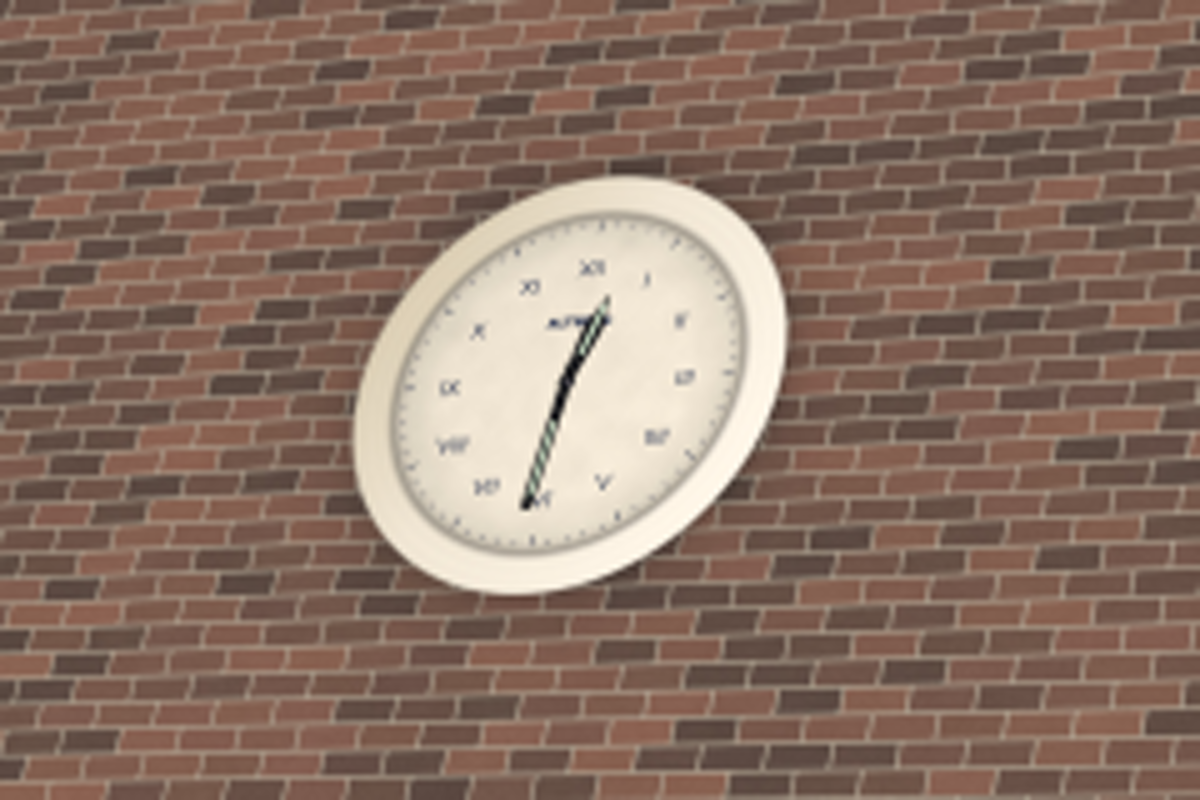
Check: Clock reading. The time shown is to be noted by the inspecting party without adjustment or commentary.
12:31
